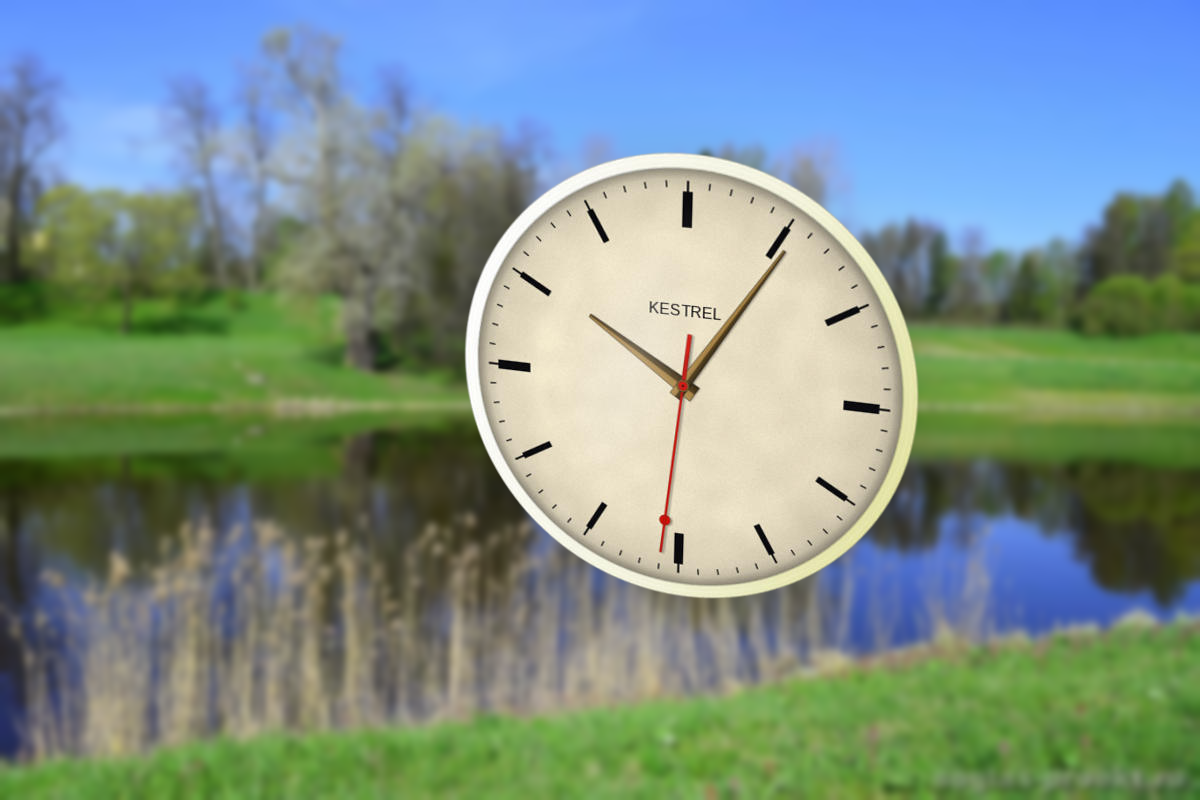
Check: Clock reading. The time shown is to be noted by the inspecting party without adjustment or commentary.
10:05:31
